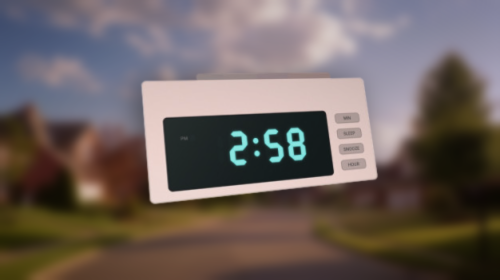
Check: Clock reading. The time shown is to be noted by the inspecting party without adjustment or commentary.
2:58
